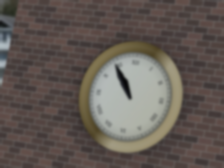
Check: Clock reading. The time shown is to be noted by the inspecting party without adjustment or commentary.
10:54
